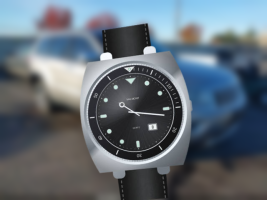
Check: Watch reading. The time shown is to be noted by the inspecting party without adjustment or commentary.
10:17
